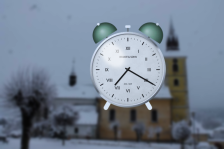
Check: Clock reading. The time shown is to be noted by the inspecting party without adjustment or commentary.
7:20
